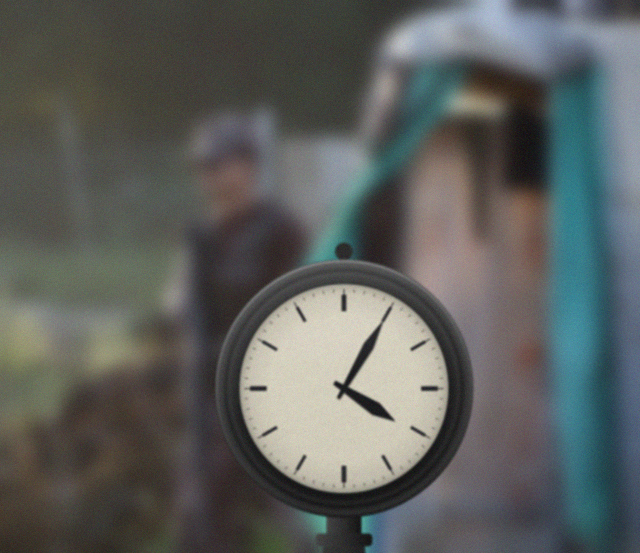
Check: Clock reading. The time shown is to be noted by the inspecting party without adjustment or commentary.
4:05
